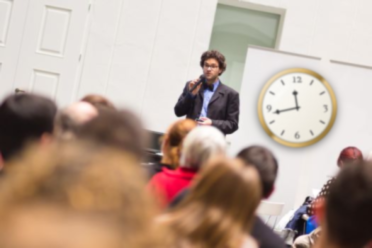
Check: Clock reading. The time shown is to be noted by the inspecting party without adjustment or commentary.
11:43
